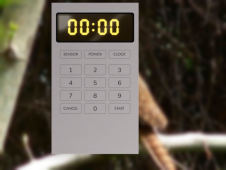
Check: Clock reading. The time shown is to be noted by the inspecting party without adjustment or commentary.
0:00
